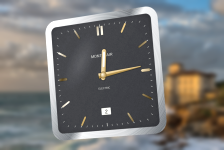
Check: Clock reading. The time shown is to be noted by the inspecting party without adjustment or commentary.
12:14
